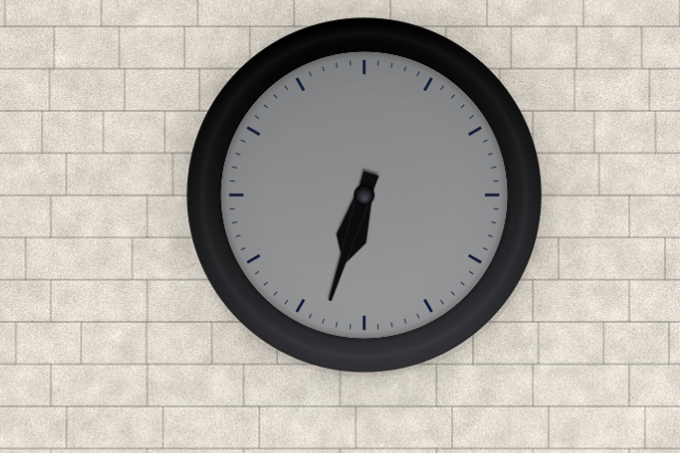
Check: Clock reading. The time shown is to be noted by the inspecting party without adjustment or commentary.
6:33
